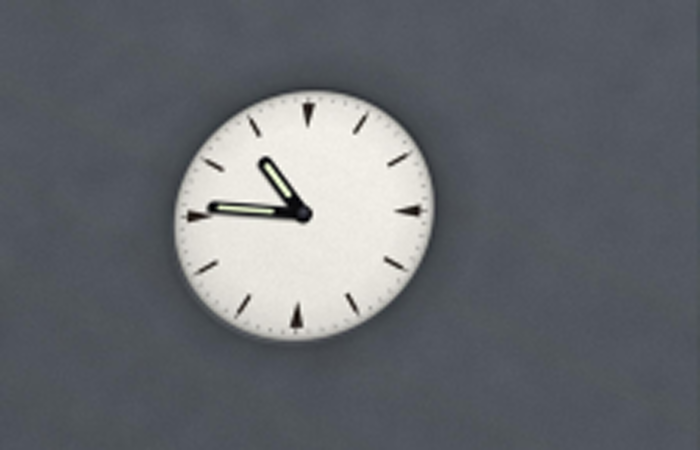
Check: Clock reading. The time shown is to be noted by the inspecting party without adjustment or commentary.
10:46
